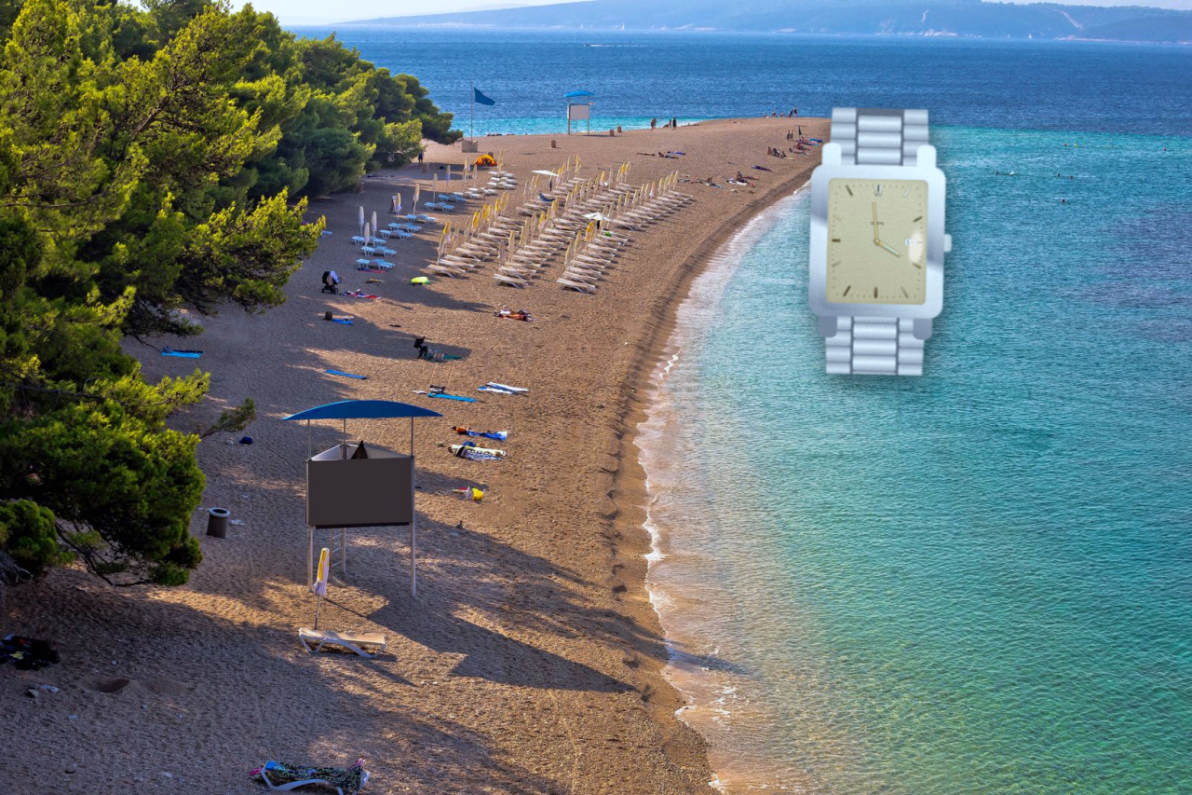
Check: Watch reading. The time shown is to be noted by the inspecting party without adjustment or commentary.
3:59
